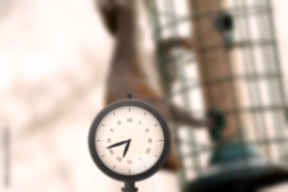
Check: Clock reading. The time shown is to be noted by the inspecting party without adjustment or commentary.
6:42
